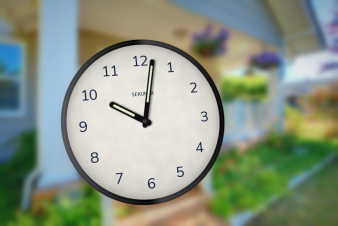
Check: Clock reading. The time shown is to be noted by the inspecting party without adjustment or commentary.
10:02
